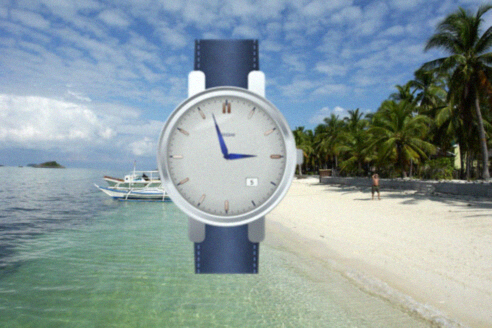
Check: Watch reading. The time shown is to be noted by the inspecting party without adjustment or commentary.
2:57
